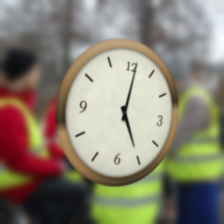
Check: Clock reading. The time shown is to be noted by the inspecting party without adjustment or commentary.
5:01
